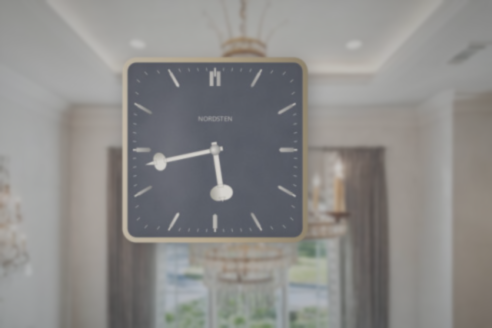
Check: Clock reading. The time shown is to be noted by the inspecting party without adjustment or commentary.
5:43
